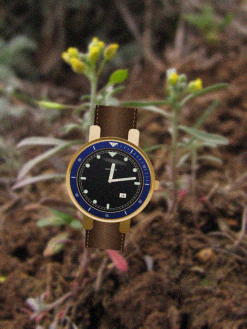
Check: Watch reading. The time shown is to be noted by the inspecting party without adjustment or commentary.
12:13
